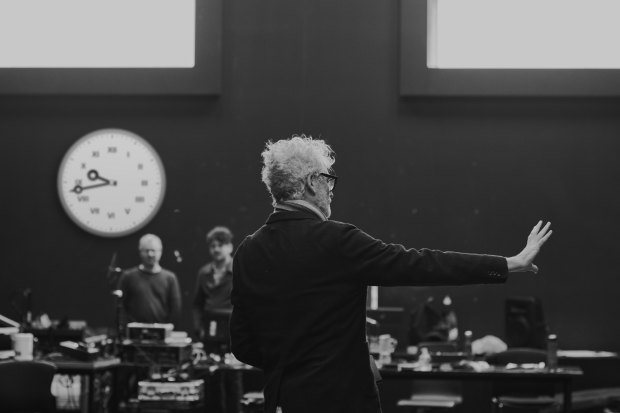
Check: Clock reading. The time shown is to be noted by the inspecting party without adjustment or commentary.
9:43
